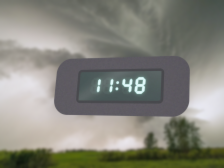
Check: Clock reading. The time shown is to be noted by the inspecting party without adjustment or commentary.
11:48
